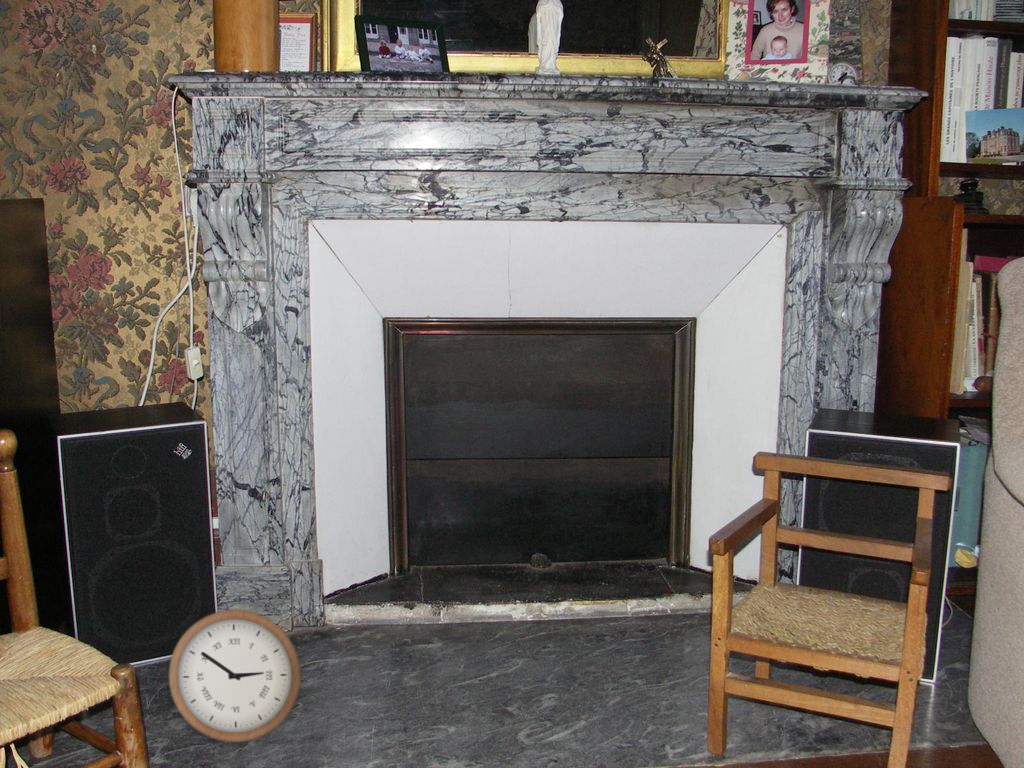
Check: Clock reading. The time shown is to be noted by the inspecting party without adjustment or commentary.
2:51
